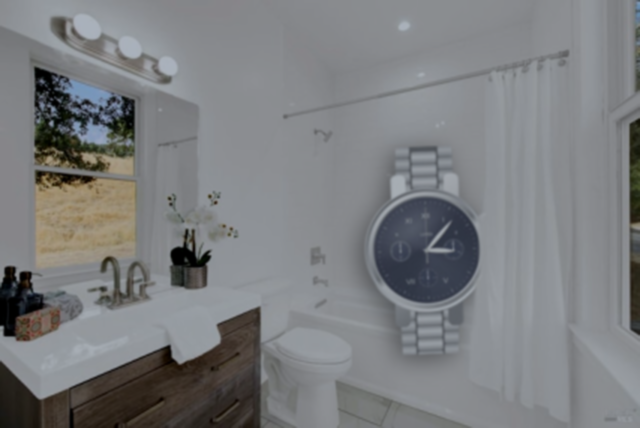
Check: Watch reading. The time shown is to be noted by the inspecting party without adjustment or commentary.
3:07
